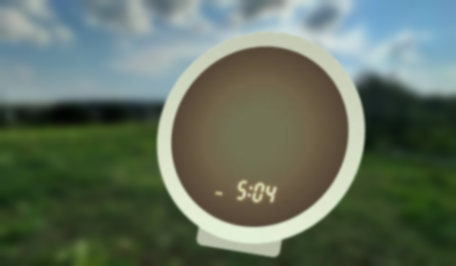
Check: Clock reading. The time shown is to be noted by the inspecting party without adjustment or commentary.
5:04
